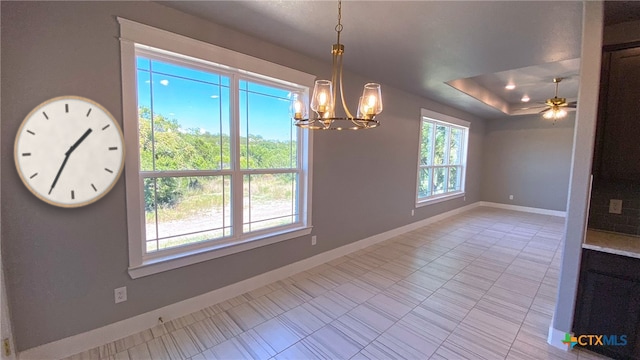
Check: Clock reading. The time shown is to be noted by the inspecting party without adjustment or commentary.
1:35
